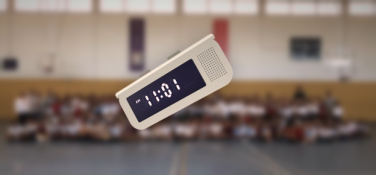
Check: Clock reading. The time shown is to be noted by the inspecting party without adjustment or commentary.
11:01
